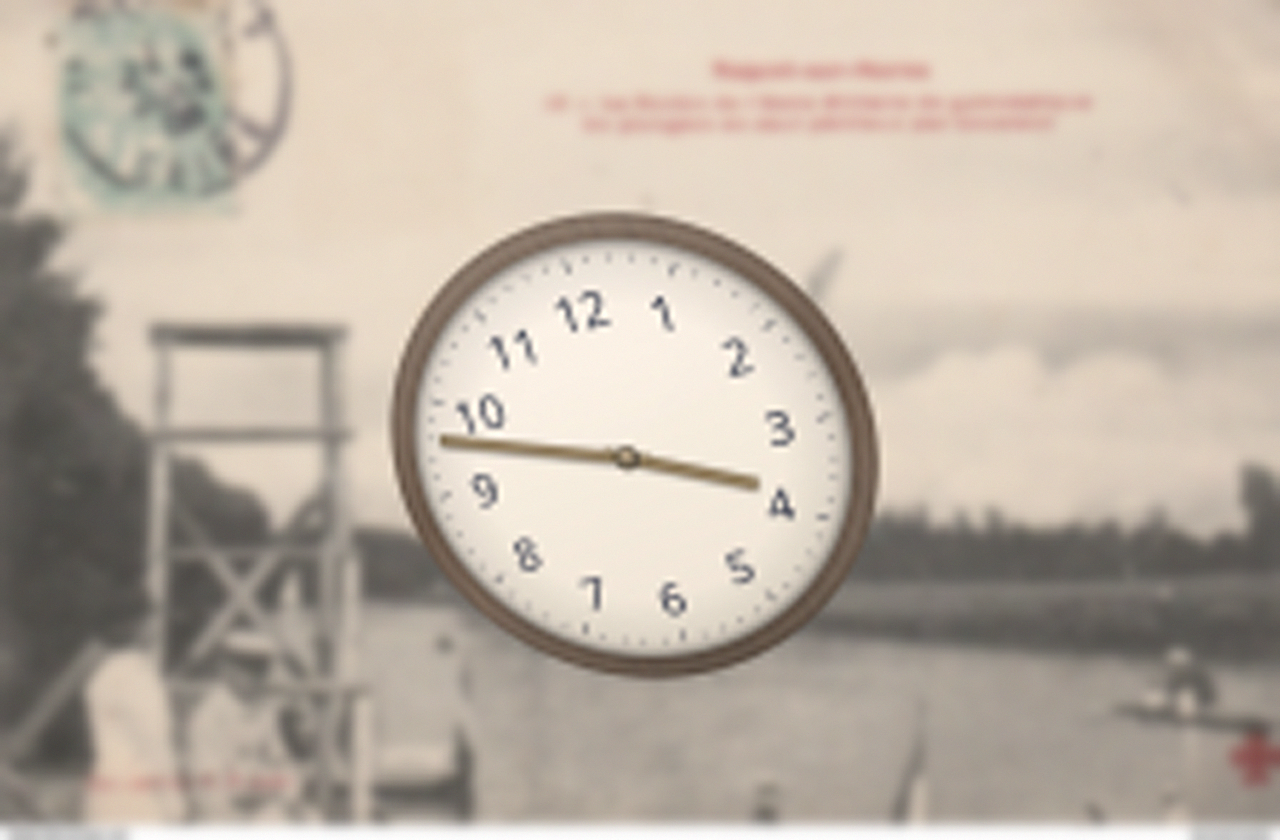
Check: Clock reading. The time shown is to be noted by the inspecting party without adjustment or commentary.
3:48
